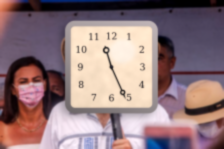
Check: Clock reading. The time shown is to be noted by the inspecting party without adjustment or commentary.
11:26
